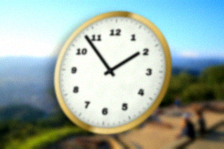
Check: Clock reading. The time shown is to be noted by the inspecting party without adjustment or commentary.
1:53
